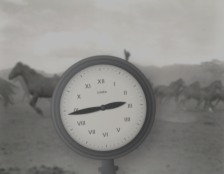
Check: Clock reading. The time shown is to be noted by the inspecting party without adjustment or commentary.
2:44
